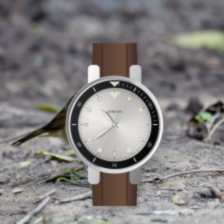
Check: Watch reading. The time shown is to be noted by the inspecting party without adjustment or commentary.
10:39
